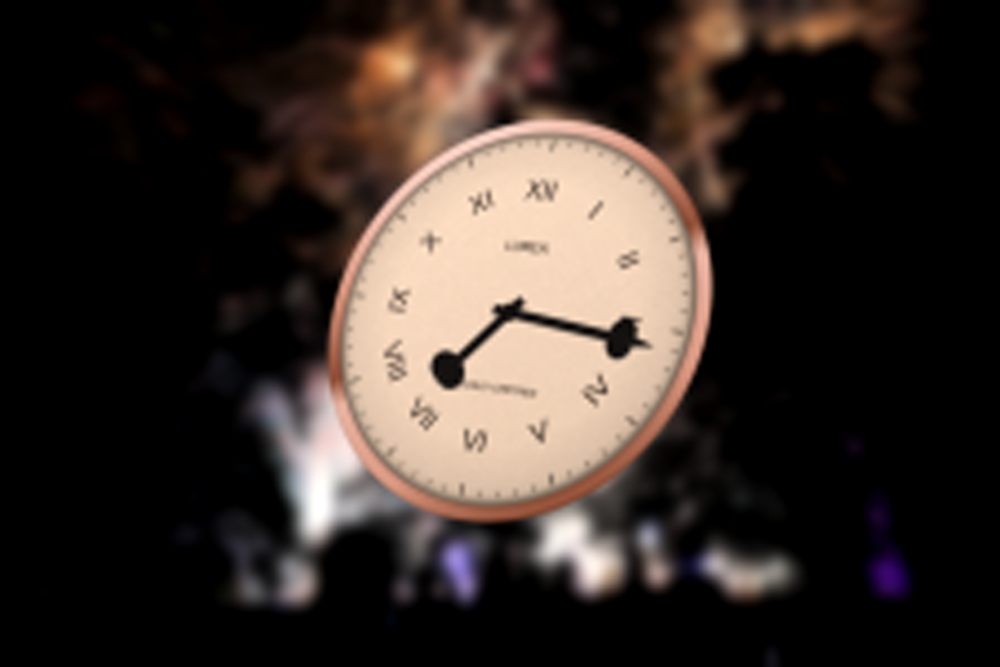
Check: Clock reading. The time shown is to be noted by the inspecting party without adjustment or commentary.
7:16
